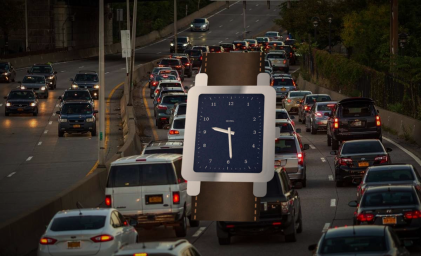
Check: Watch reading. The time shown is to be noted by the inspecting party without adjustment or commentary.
9:29
